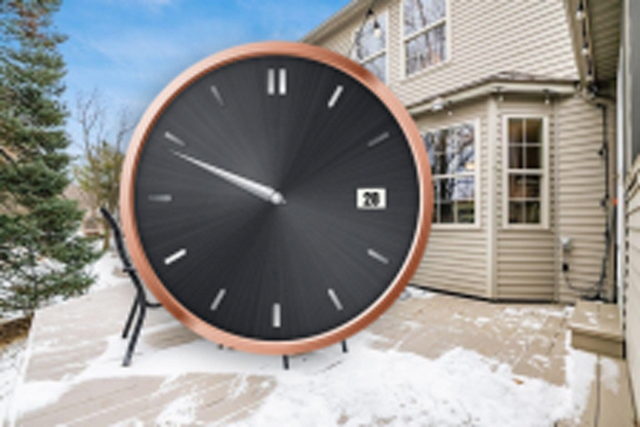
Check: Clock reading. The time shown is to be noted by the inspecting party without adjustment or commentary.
9:49
